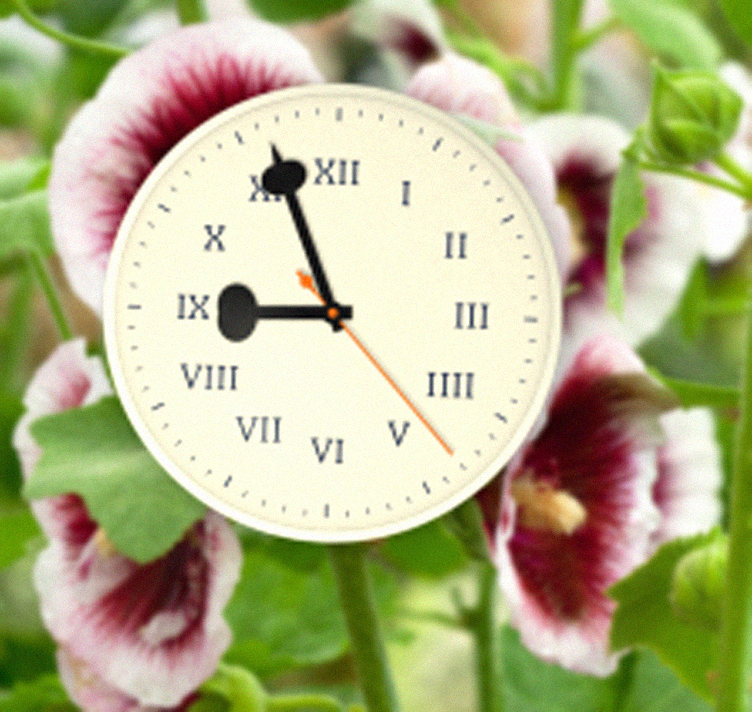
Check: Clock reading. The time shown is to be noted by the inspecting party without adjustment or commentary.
8:56:23
